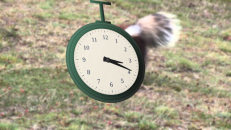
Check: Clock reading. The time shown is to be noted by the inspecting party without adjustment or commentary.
3:19
